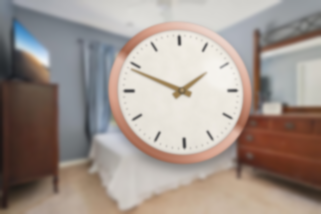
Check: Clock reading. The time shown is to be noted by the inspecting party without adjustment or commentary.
1:49
